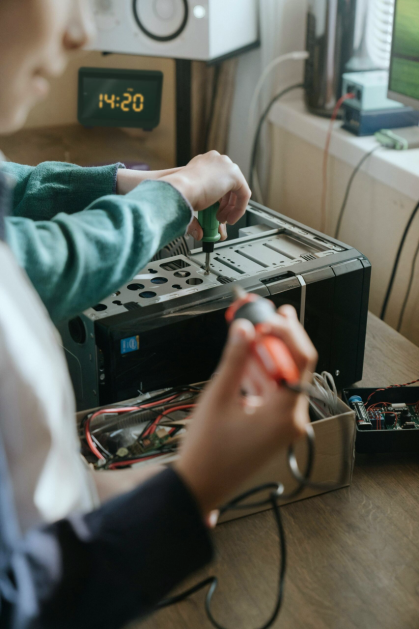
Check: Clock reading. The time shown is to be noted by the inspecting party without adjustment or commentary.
14:20
